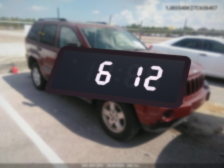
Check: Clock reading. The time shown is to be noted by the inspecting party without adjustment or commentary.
6:12
